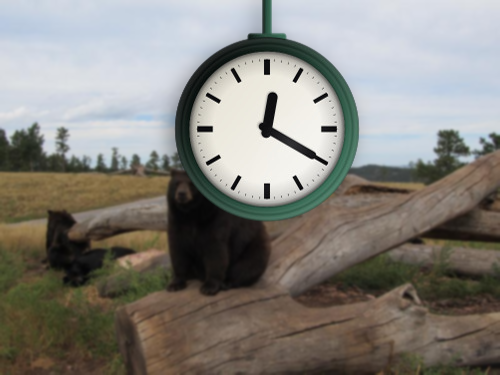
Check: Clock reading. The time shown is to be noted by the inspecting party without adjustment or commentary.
12:20
